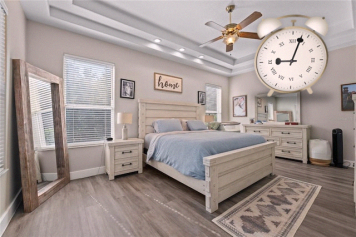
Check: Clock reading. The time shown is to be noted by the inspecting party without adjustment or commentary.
9:03
